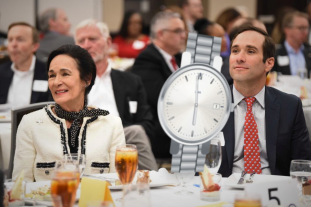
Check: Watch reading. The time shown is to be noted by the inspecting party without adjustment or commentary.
5:59
